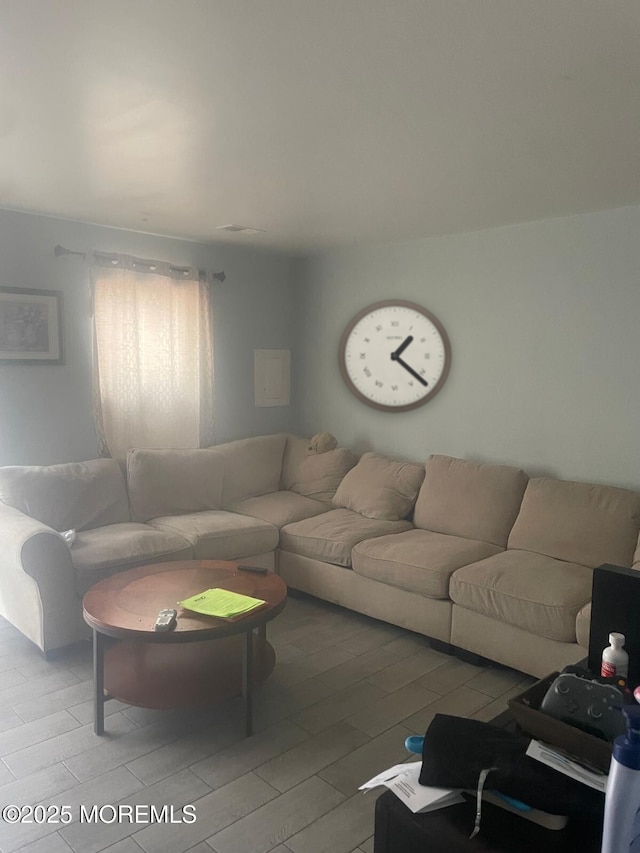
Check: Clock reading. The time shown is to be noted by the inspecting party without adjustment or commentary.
1:22
